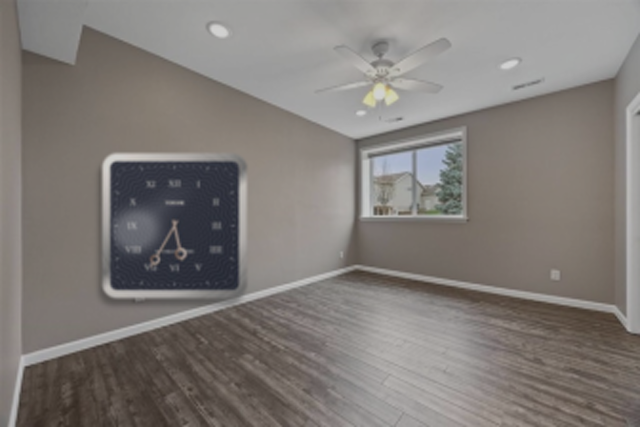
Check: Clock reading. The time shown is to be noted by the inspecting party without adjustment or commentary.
5:35
